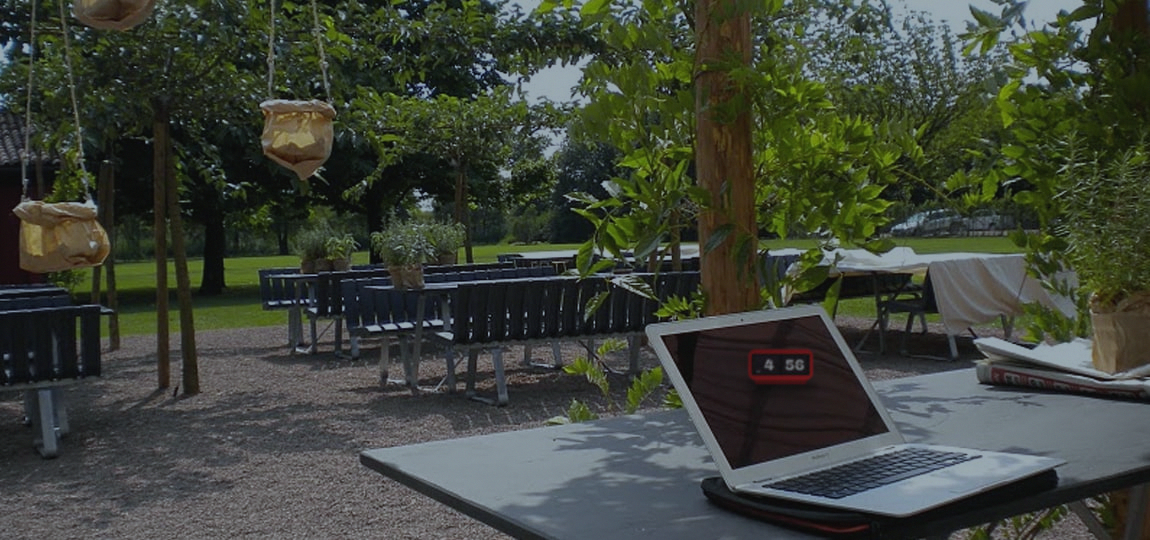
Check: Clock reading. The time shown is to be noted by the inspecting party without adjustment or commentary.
4:56
